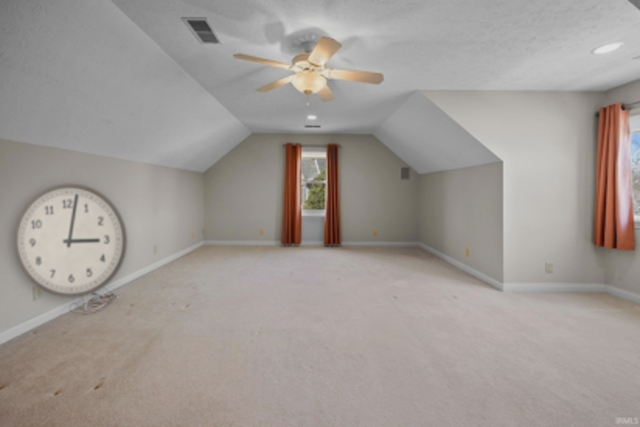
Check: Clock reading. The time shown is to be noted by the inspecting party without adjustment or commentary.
3:02
